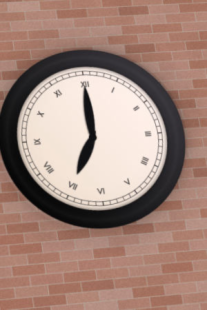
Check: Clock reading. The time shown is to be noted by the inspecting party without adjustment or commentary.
7:00
